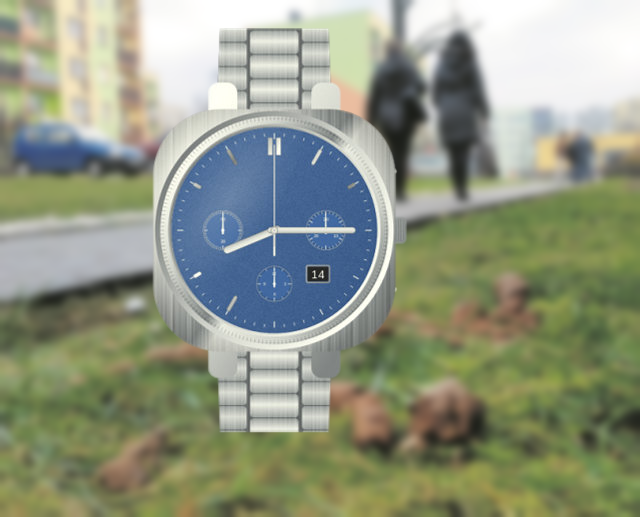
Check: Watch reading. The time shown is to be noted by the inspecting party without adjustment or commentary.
8:15
